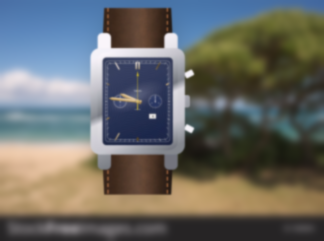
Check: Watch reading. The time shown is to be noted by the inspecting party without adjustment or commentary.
9:46
